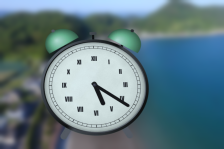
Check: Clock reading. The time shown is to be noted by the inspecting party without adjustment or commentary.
5:21
